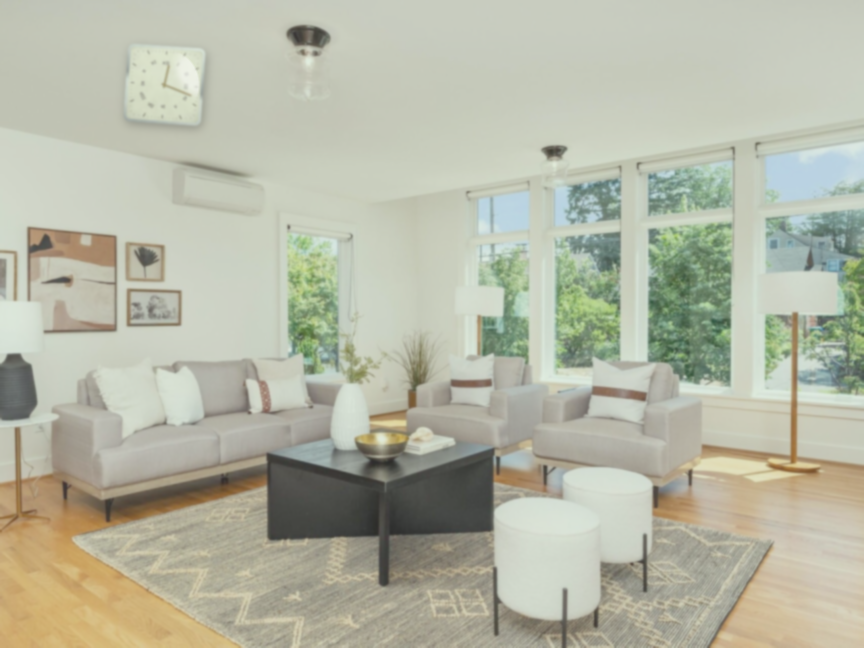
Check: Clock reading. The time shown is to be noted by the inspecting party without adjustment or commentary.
12:18
